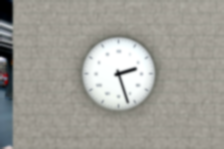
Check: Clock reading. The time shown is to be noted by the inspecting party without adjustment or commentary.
2:27
